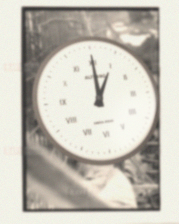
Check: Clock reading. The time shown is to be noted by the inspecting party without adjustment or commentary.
1:00
